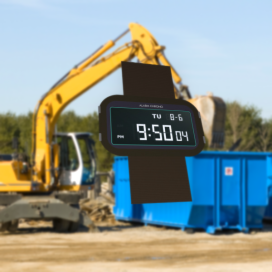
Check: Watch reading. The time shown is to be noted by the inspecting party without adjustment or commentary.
9:50:04
